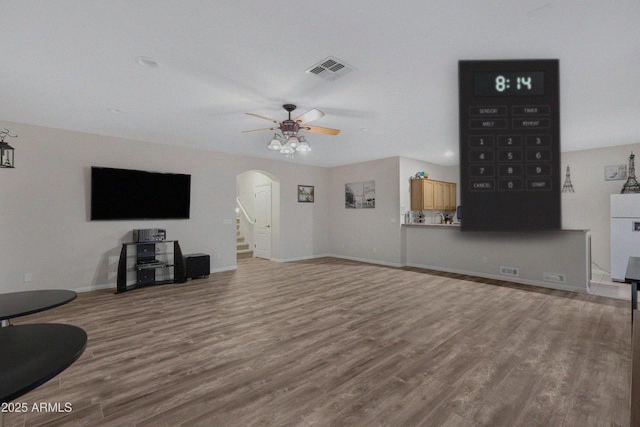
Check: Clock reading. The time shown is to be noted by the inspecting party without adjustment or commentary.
8:14
